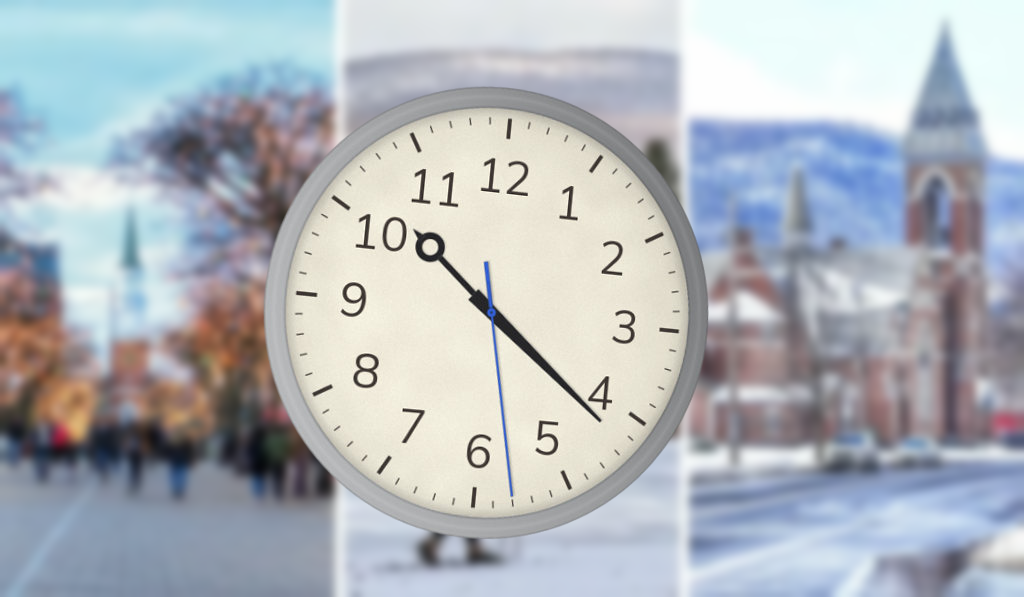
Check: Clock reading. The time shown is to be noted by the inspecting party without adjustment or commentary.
10:21:28
